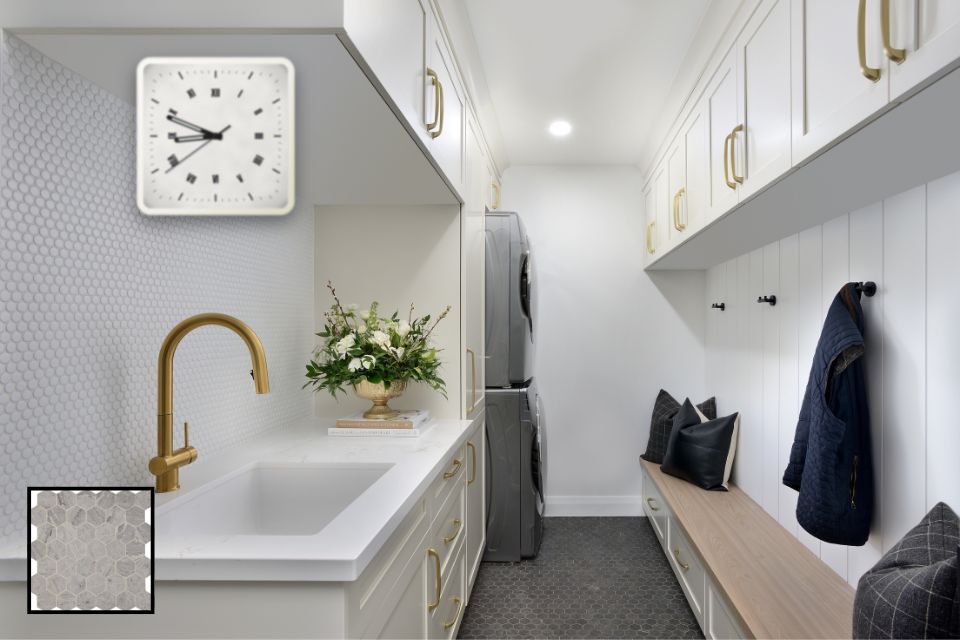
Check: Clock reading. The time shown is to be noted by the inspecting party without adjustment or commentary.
8:48:39
